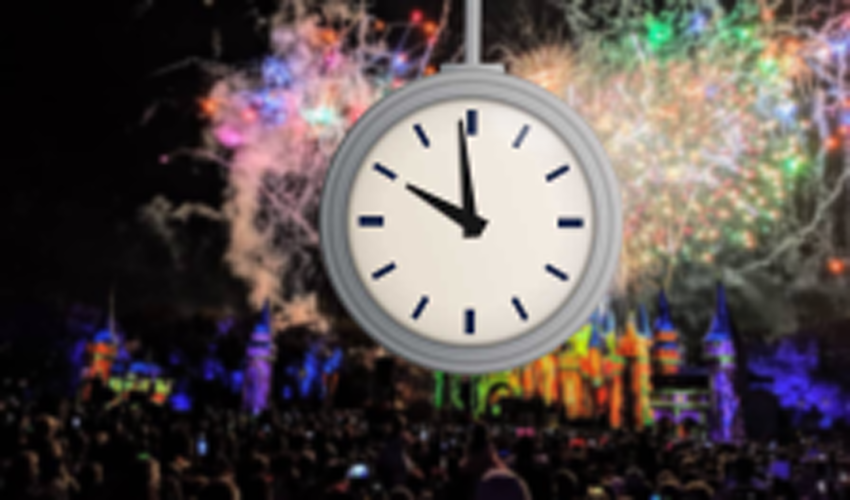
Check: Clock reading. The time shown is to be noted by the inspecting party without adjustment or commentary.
9:59
